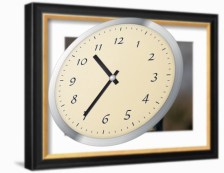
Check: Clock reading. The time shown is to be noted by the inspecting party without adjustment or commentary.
10:35
